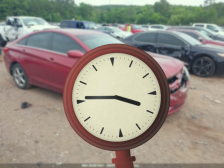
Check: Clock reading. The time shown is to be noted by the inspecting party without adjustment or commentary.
3:46
